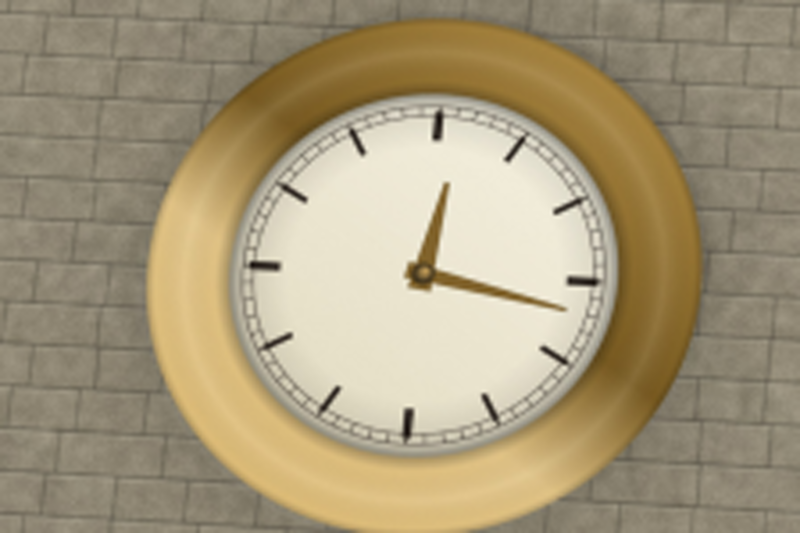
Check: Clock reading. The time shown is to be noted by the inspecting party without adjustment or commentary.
12:17
